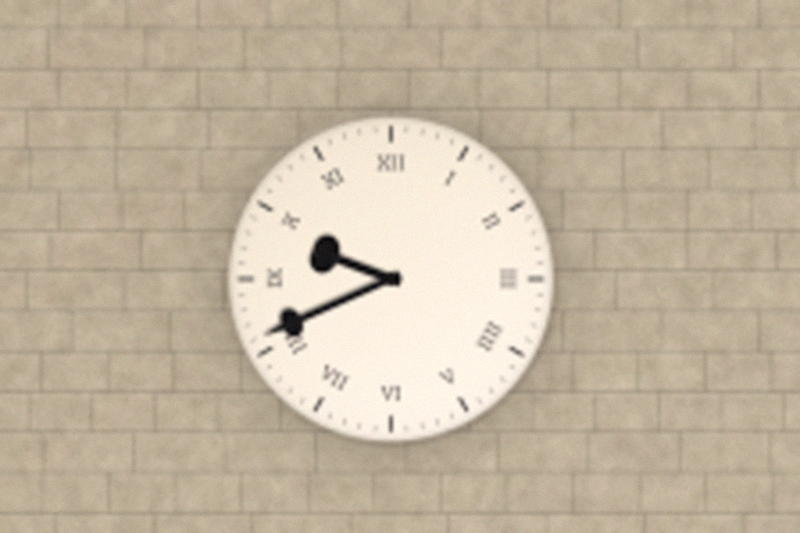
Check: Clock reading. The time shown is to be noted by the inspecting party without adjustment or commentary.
9:41
